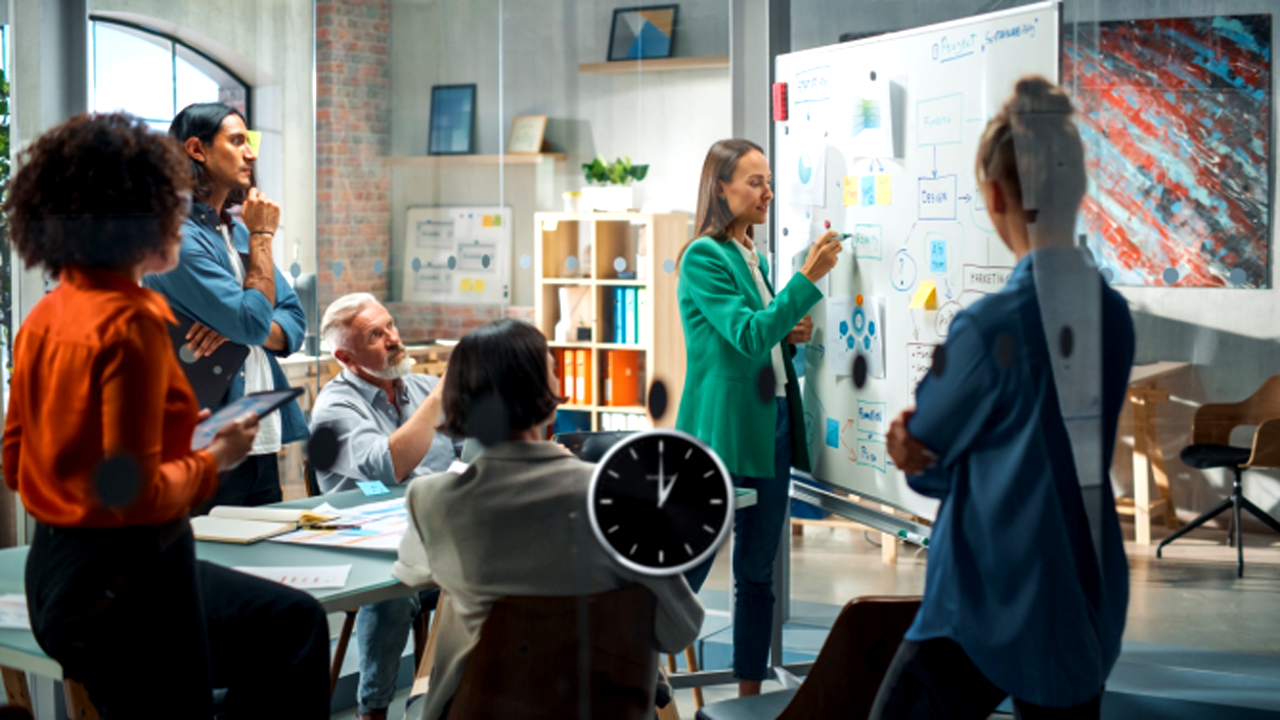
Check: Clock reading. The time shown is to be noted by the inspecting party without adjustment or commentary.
1:00
